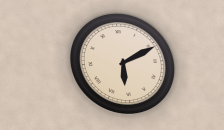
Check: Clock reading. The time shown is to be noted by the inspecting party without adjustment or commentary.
6:11
